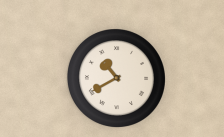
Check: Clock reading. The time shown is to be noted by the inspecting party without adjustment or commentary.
10:40
